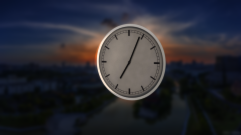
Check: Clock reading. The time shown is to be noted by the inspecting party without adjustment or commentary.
7:04
